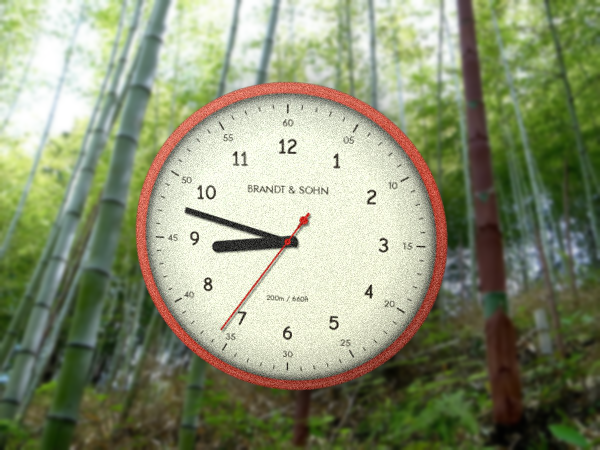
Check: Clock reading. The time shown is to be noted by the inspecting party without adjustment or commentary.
8:47:36
